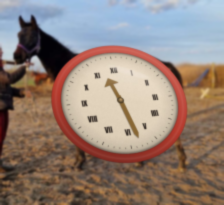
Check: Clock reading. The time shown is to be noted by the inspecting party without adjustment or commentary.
11:28
